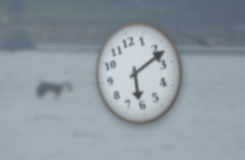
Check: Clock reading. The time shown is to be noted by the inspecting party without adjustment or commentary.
6:12
